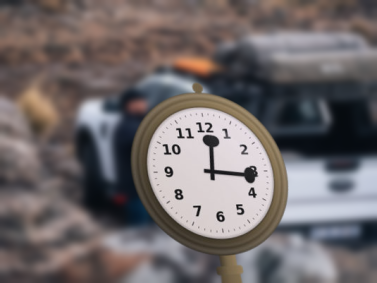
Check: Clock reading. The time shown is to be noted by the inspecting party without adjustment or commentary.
12:16
